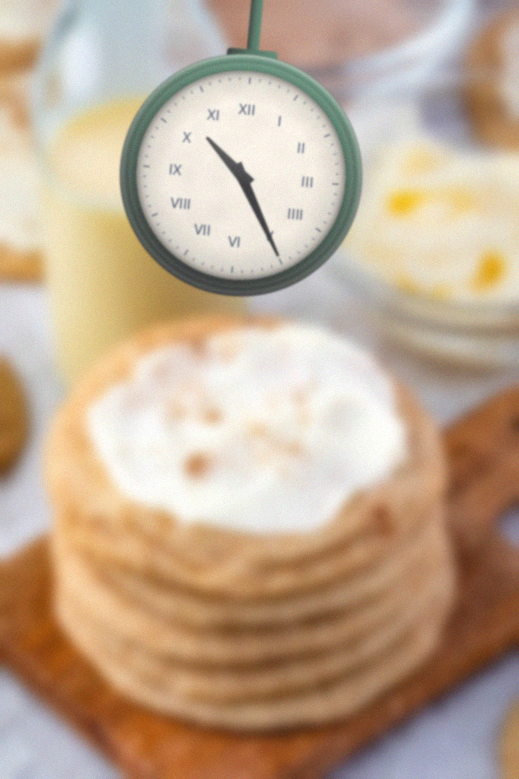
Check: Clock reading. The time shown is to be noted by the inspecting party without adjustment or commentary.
10:25
